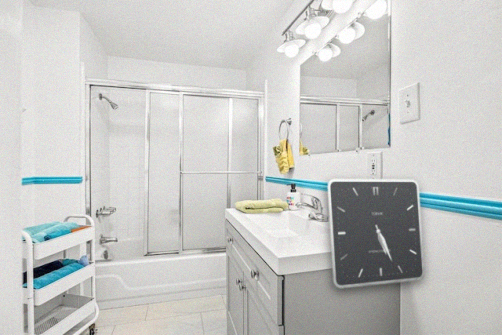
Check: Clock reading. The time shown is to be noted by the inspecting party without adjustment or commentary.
5:26
